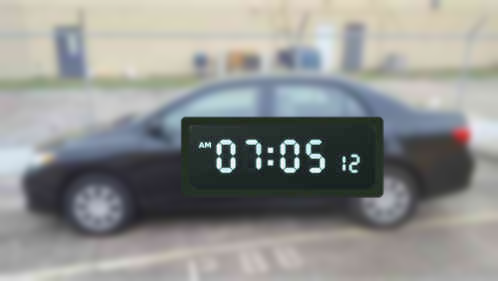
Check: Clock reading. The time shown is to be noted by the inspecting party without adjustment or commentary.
7:05:12
